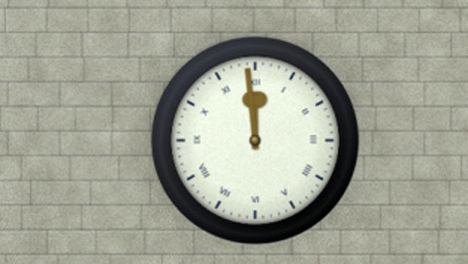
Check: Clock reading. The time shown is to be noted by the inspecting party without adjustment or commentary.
11:59
